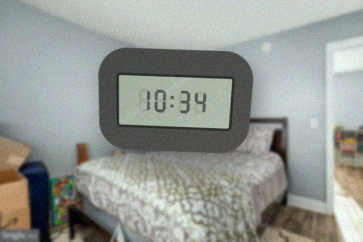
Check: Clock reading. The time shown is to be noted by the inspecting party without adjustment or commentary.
10:34
